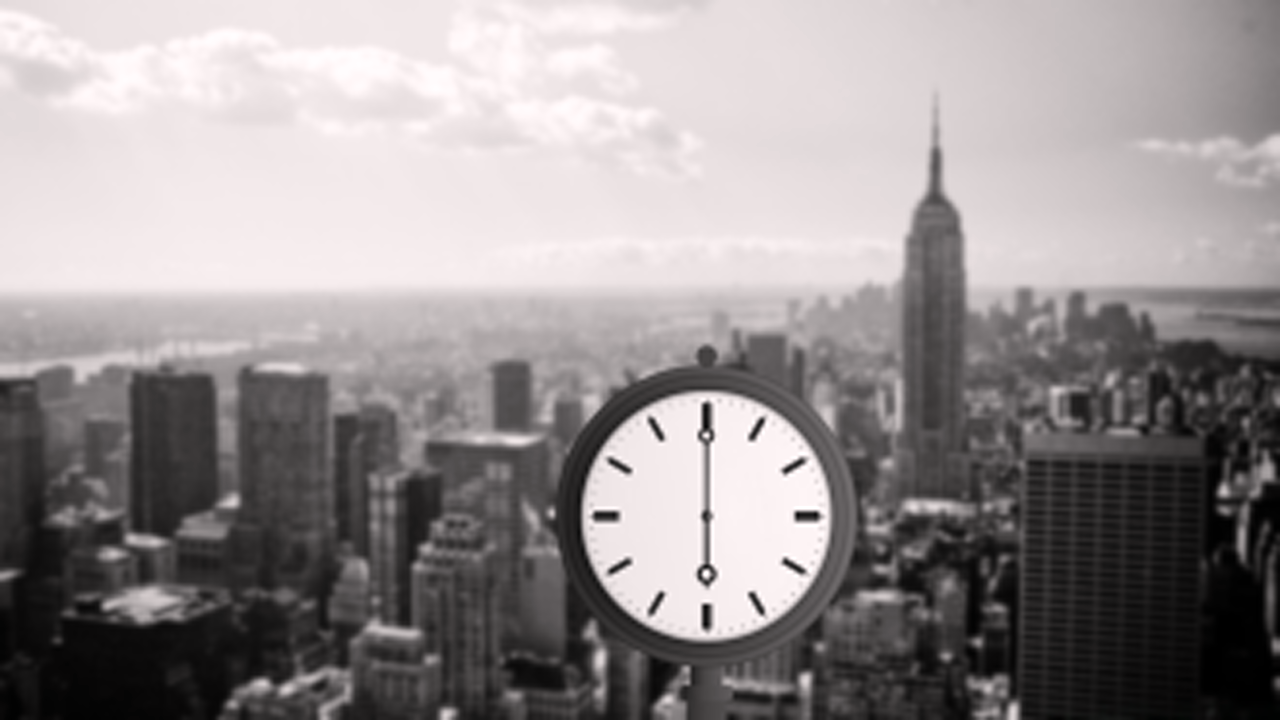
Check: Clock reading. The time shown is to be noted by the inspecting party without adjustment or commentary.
6:00
